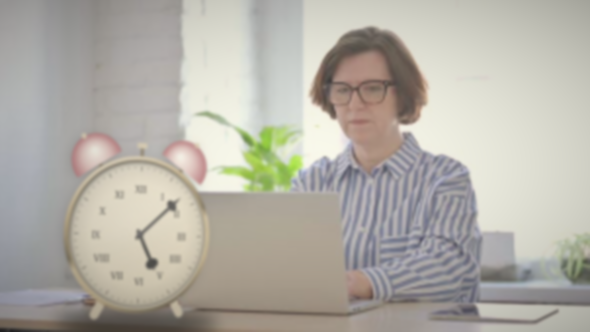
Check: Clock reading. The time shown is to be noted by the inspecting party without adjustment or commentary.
5:08
